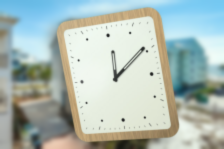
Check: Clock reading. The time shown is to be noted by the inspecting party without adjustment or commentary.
12:09
